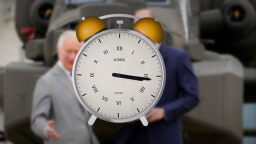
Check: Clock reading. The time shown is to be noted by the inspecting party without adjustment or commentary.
3:16
